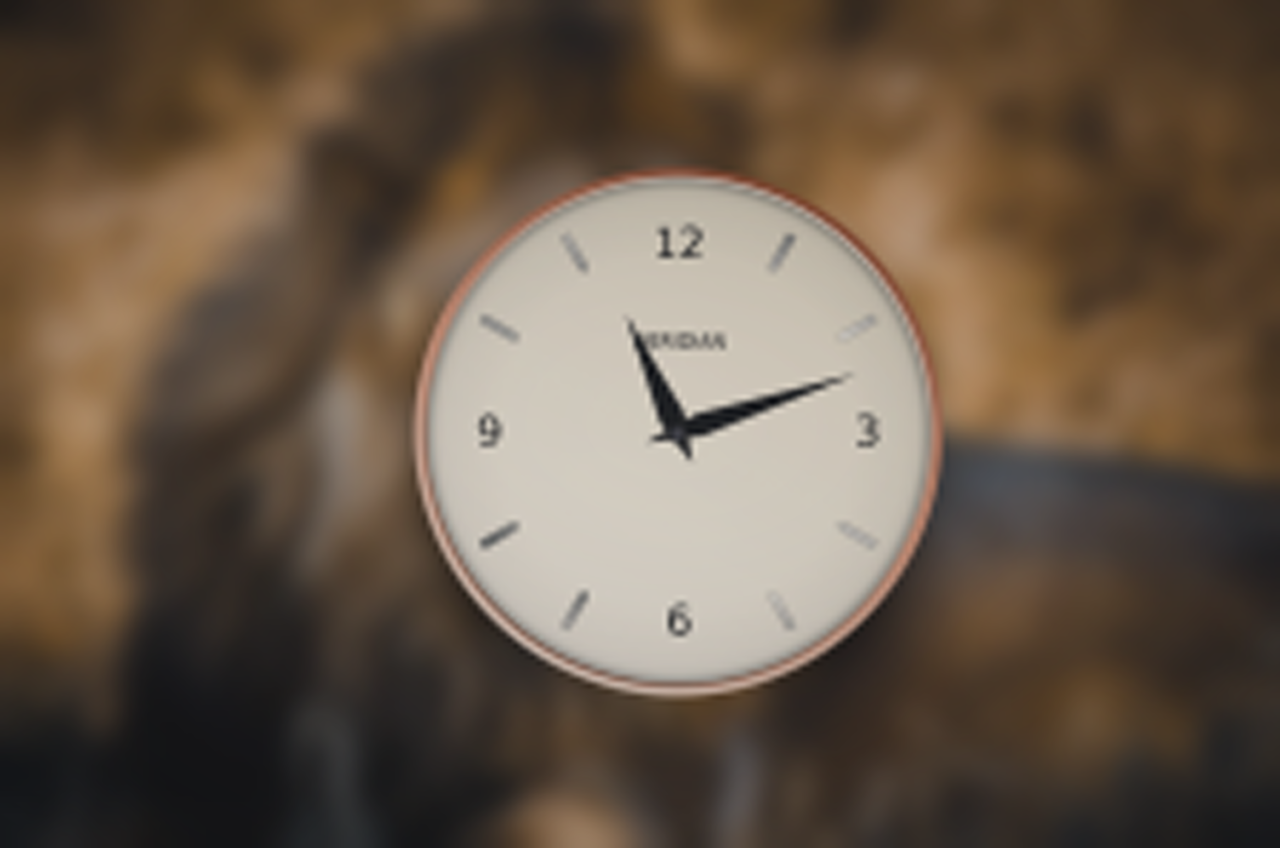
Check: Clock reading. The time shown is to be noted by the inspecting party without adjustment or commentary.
11:12
